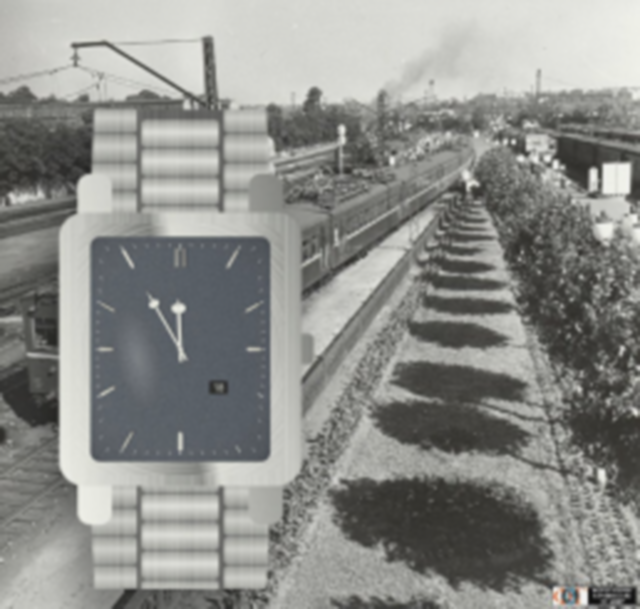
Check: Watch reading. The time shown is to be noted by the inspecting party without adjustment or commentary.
11:55
